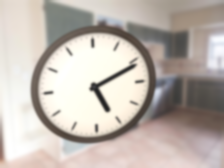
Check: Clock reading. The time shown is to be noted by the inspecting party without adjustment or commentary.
5:11
